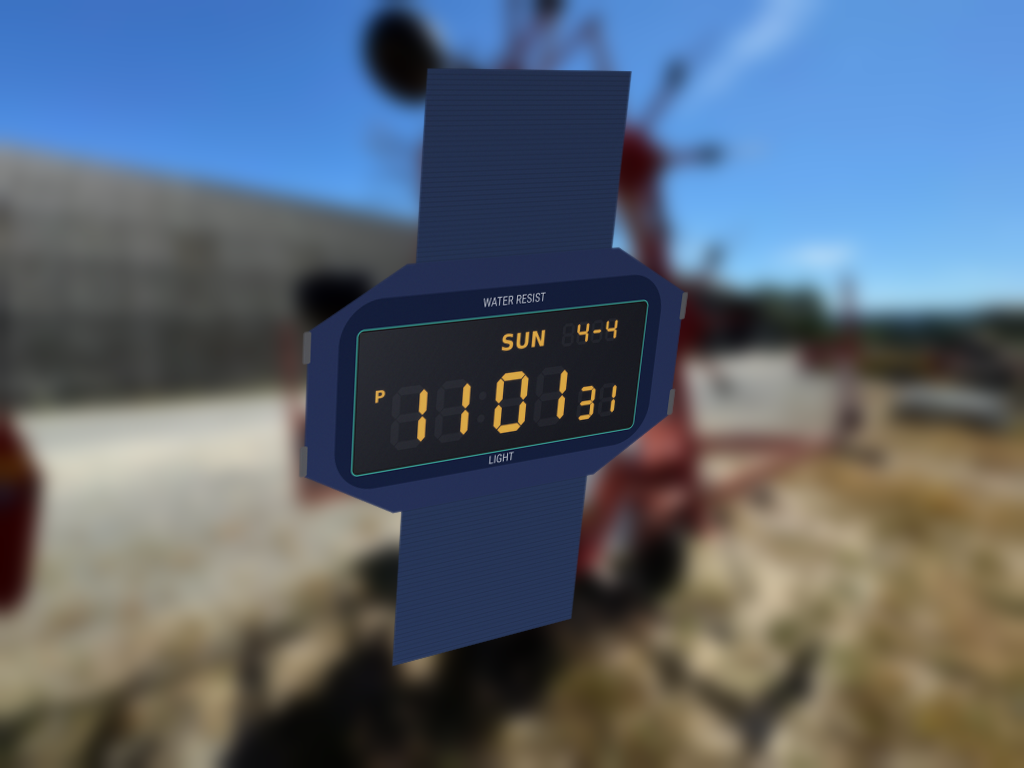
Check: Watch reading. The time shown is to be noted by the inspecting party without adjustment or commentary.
11:01:31
